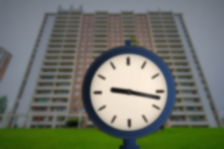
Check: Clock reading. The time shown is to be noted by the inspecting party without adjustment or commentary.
9:17
